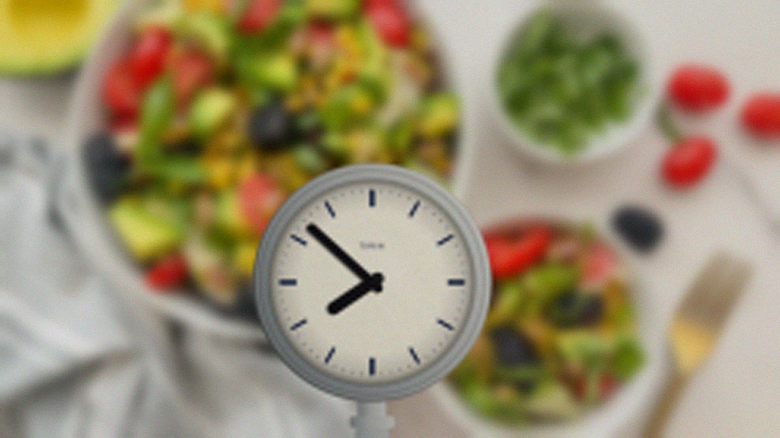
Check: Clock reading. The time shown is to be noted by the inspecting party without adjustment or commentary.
7:52
